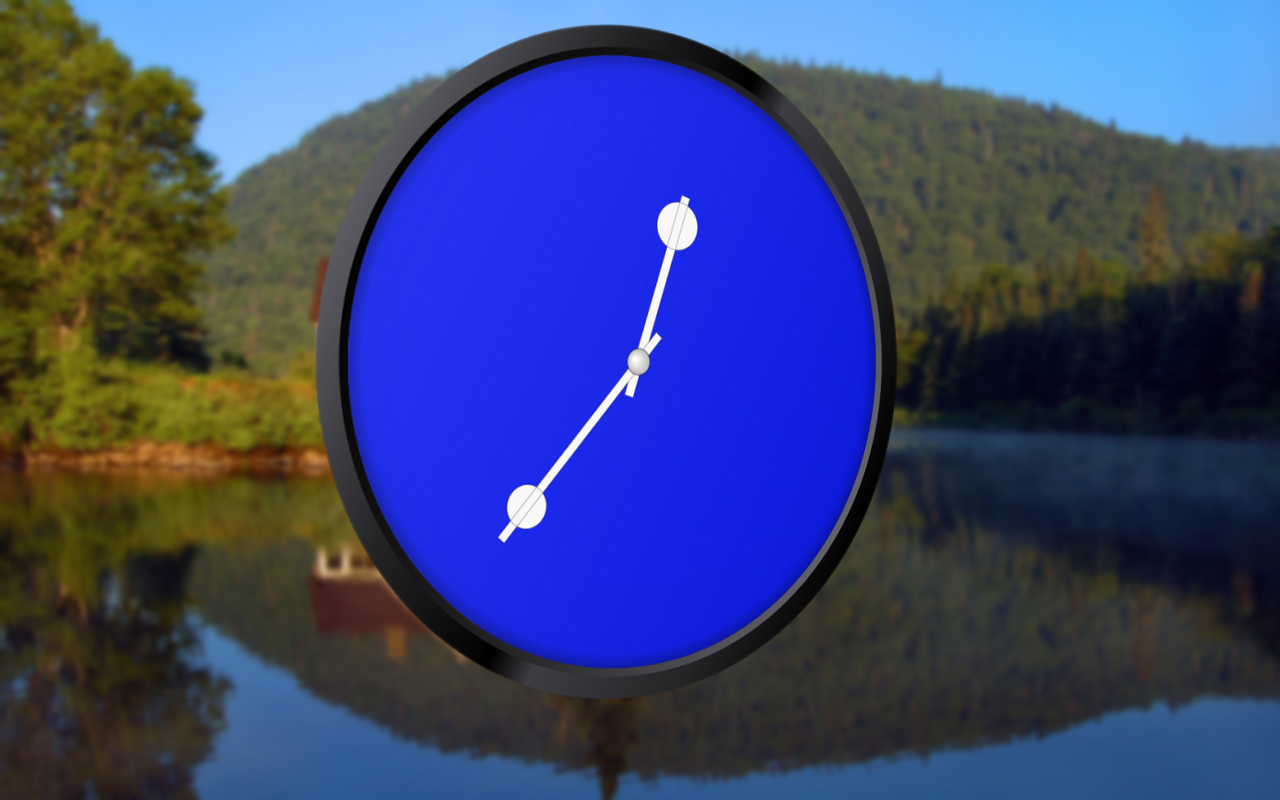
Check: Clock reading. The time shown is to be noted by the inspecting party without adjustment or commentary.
12:37
